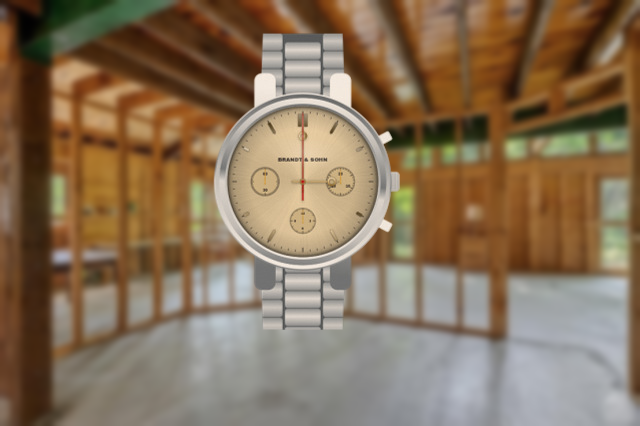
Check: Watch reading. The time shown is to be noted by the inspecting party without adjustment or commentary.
3:00
